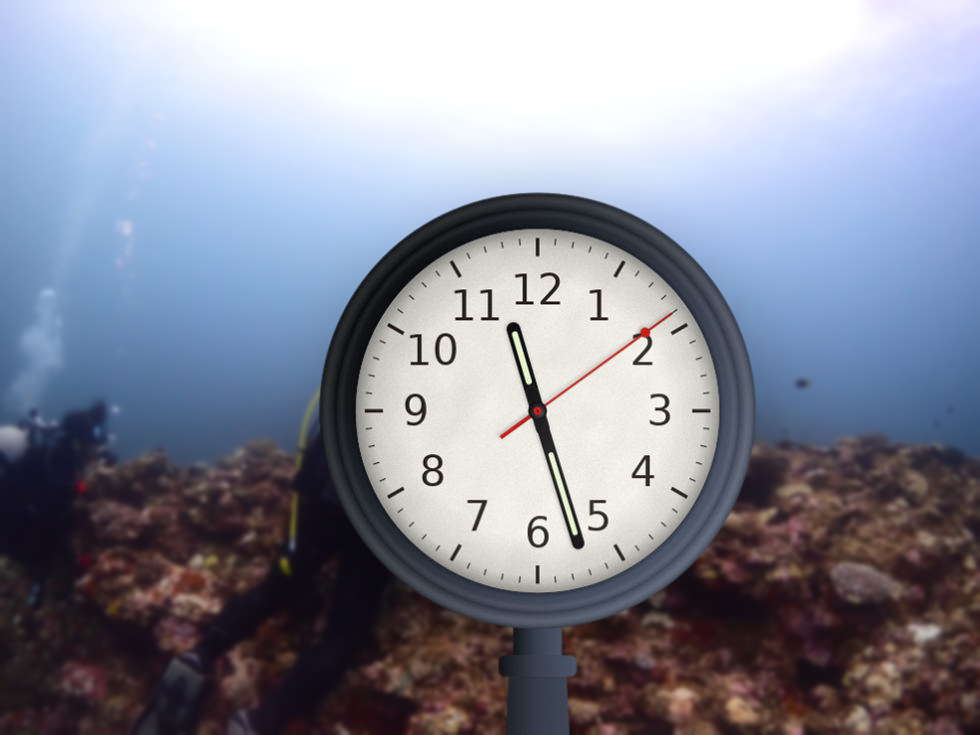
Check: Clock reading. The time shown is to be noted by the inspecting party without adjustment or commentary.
11:27:09
